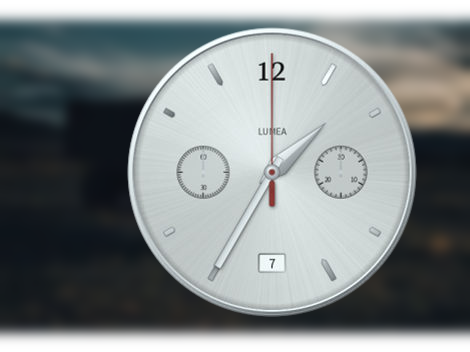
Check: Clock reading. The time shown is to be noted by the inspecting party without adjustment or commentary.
1:35
